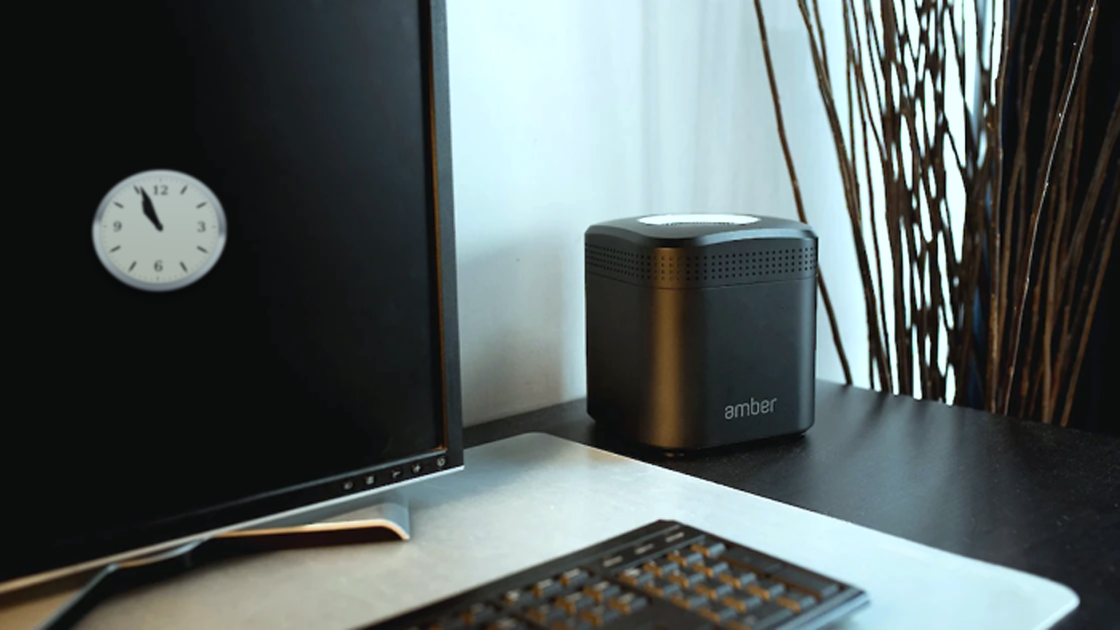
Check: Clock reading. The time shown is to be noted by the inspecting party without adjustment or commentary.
10:56
